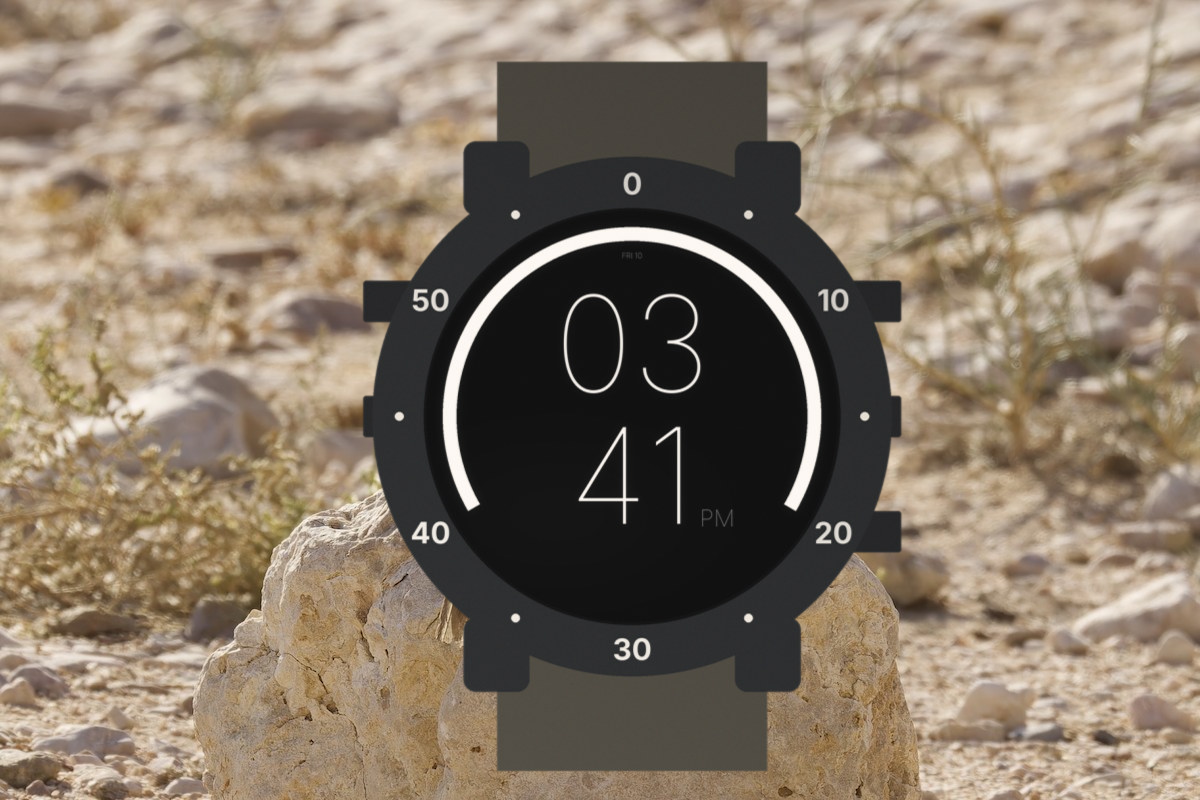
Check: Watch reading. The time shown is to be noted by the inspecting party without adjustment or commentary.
3:41
